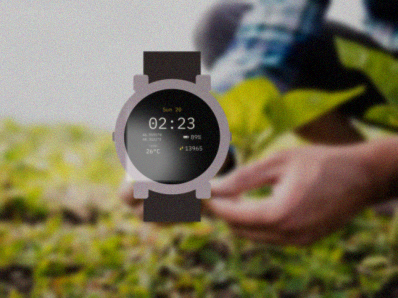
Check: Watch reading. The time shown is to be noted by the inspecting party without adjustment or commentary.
2:23
